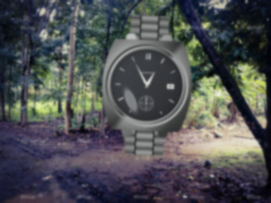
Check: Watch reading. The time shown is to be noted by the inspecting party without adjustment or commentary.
12:55
